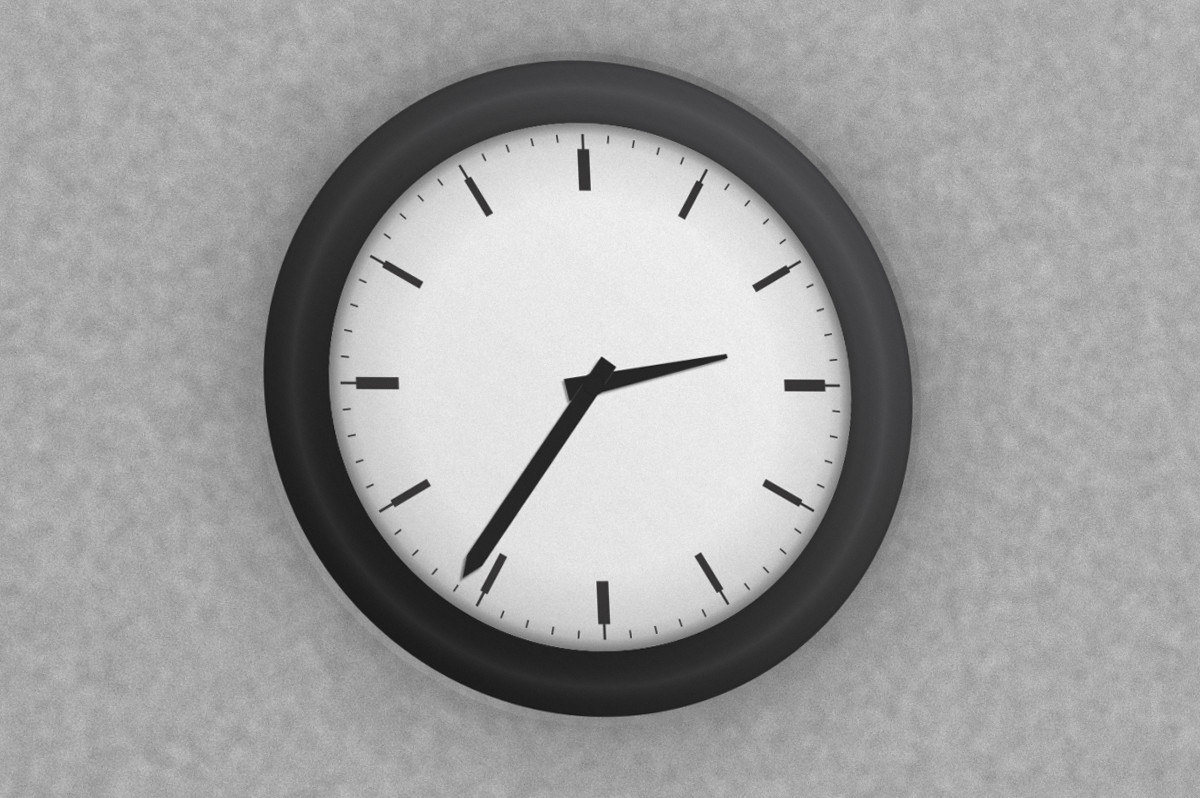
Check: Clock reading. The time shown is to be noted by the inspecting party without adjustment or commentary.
2:36
